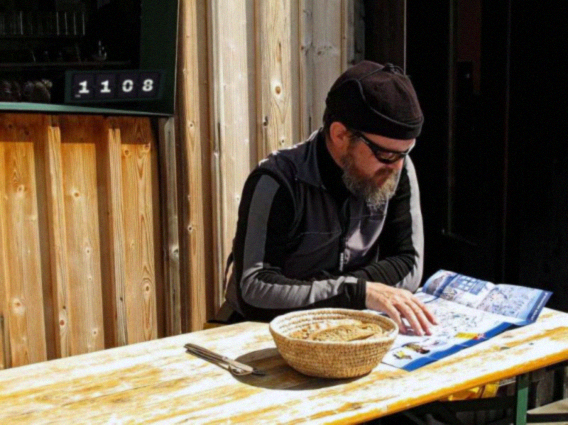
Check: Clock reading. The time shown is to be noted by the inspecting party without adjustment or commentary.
11:08
